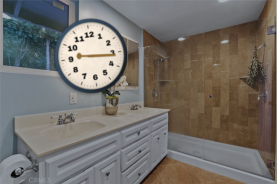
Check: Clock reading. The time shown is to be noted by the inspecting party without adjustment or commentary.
9:16
